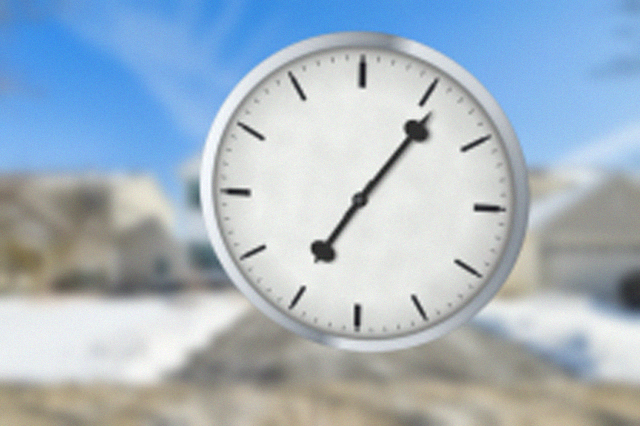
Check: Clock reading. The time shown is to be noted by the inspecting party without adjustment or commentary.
7:06
